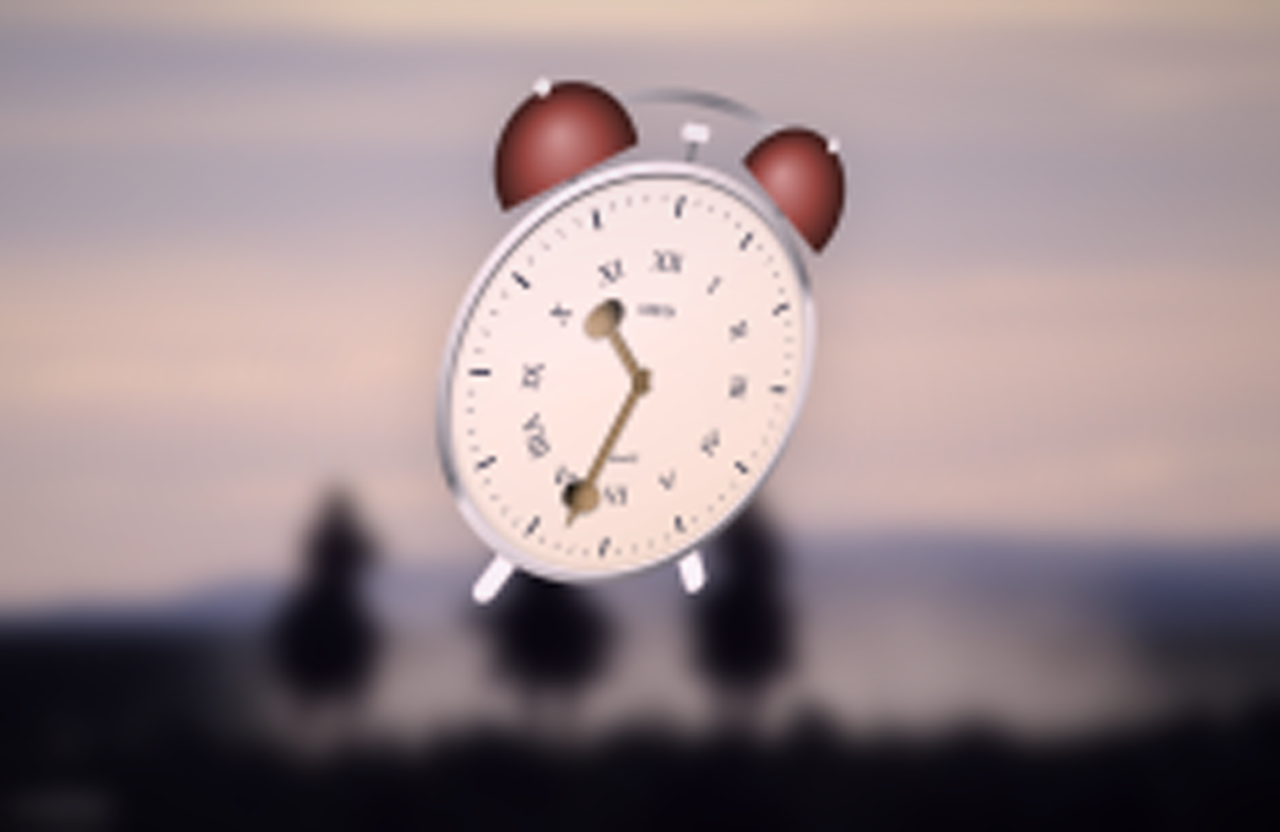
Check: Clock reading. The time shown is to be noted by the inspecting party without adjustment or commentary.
10:33
